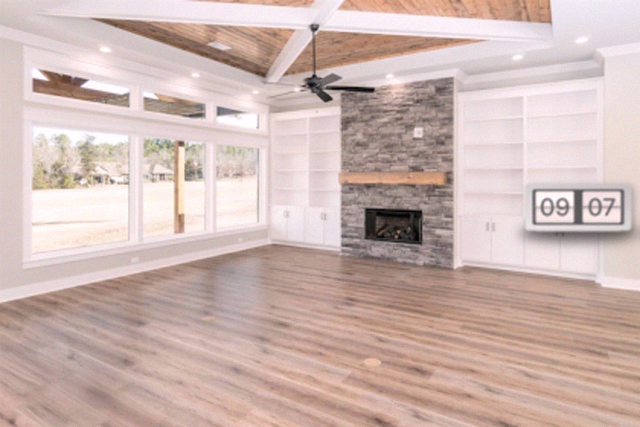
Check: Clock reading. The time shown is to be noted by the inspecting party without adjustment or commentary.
9:07
